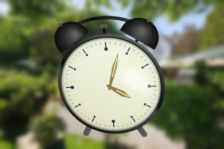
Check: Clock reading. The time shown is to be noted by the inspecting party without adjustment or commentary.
4:03
